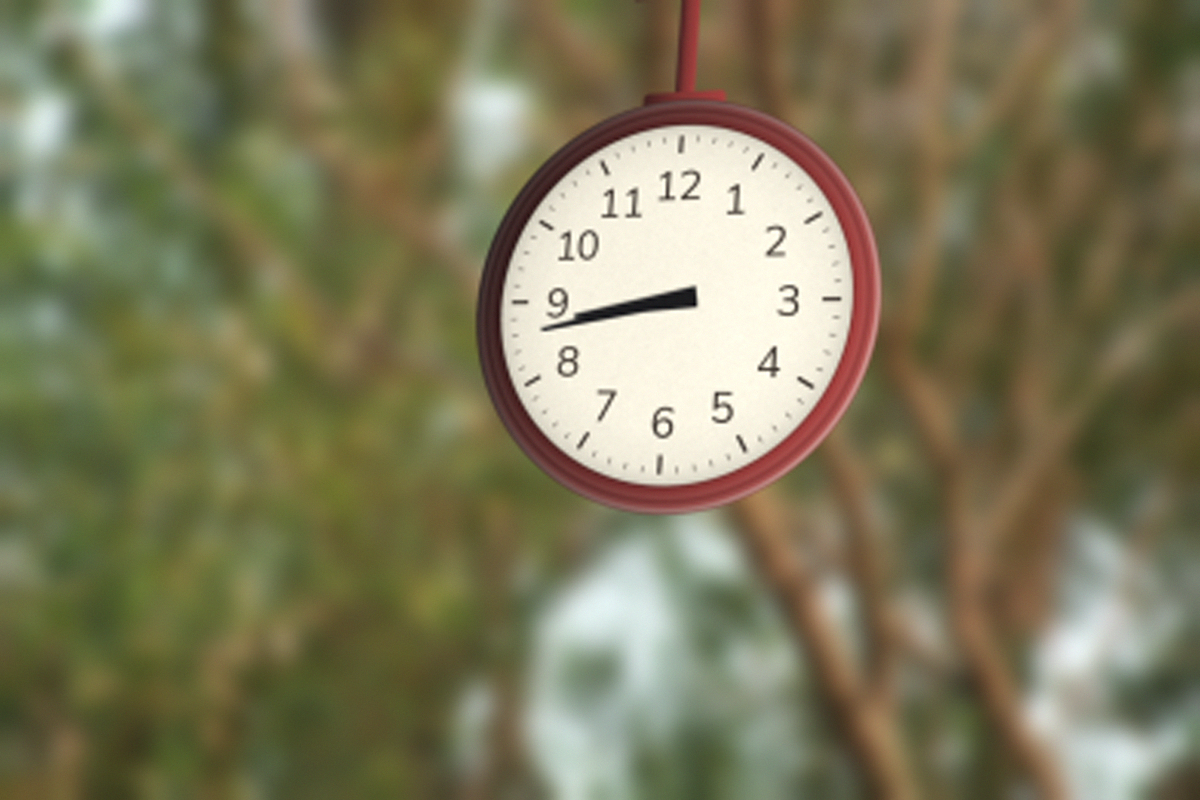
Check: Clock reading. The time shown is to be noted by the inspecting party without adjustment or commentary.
8:43
